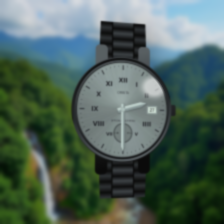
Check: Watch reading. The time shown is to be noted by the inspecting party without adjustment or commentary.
2:30
